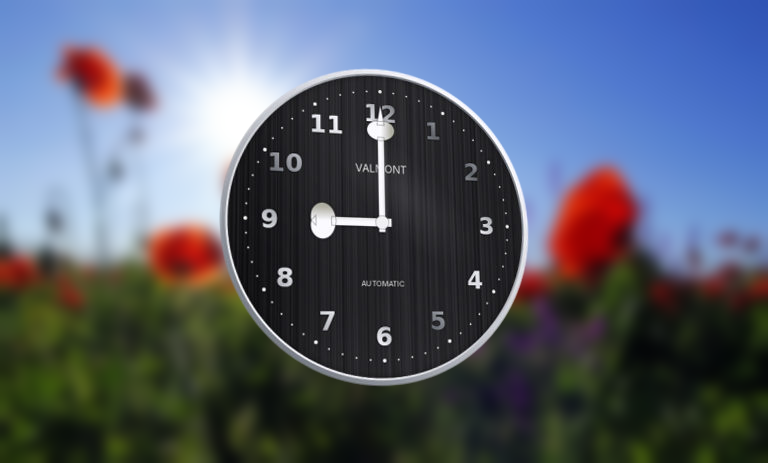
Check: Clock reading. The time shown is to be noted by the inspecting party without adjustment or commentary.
9:00
